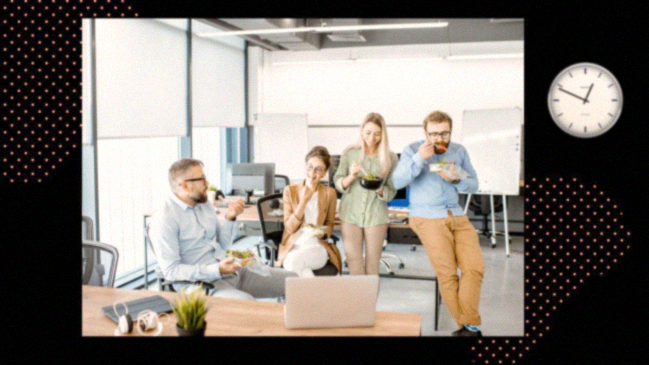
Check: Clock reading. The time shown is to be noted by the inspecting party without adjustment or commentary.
12:49
